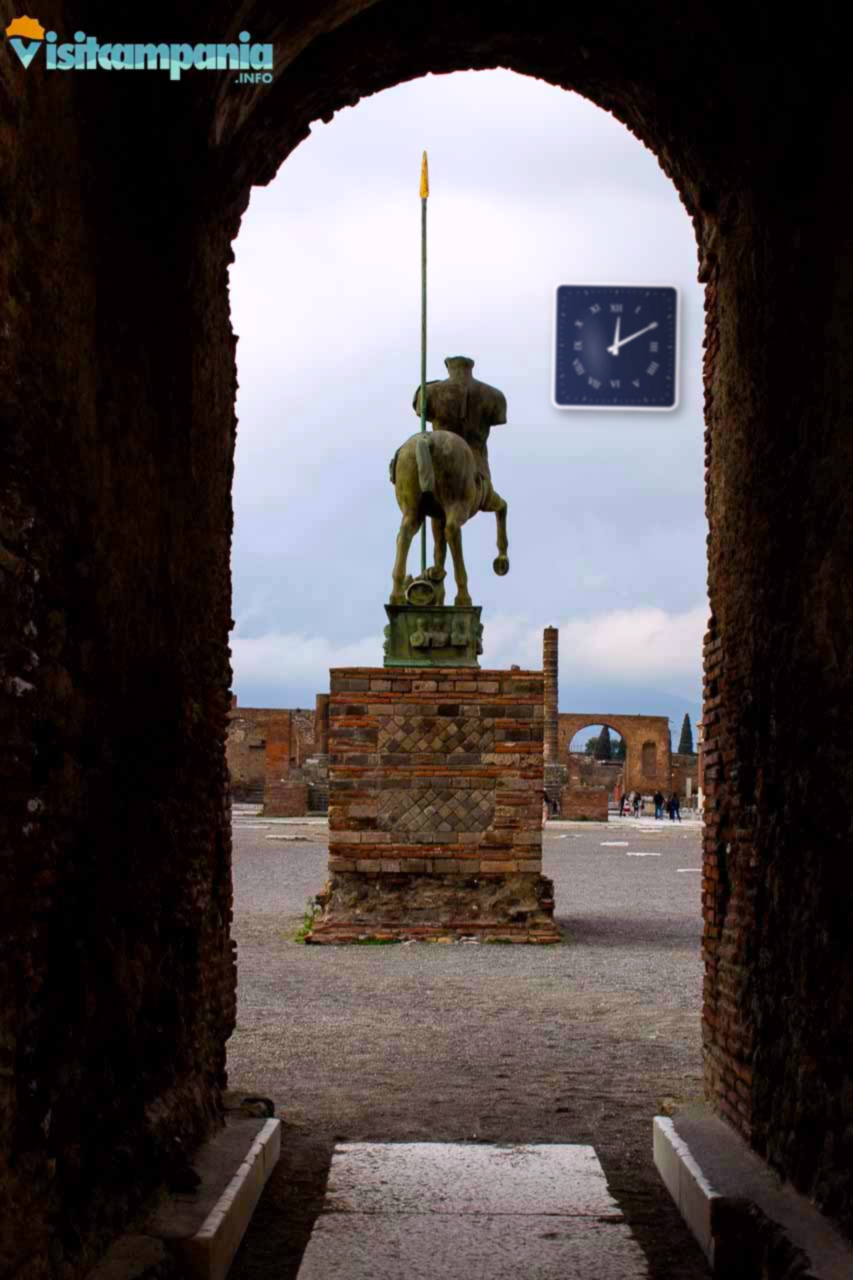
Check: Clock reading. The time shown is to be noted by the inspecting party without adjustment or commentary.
12:10
